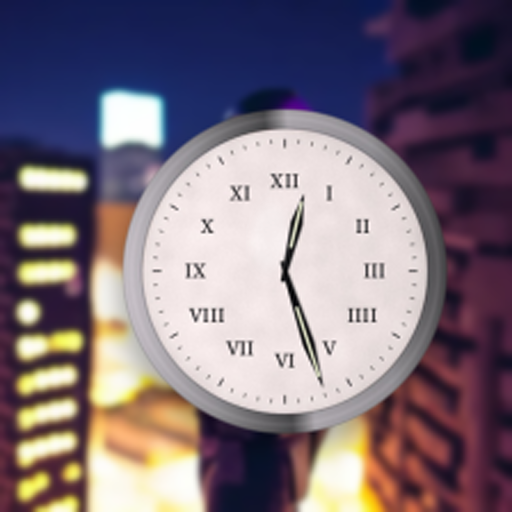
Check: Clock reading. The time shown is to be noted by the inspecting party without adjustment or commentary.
12:27
